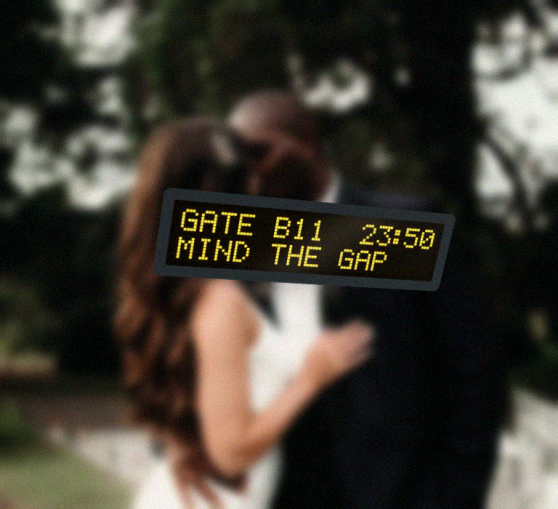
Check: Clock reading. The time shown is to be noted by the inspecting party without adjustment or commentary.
23:50
